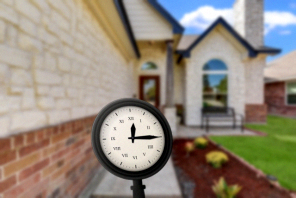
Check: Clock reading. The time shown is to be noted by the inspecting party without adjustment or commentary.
12:15
